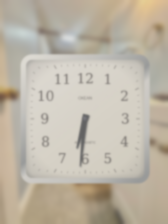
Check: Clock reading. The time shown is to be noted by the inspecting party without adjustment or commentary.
6:31
